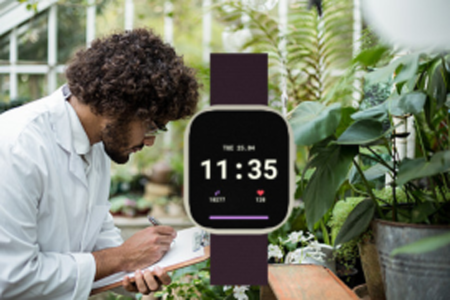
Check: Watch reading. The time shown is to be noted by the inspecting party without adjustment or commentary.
11:35
